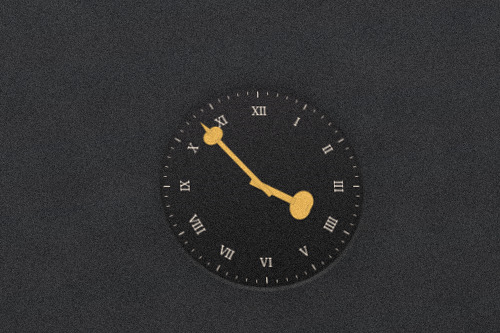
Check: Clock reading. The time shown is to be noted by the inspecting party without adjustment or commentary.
3:53
